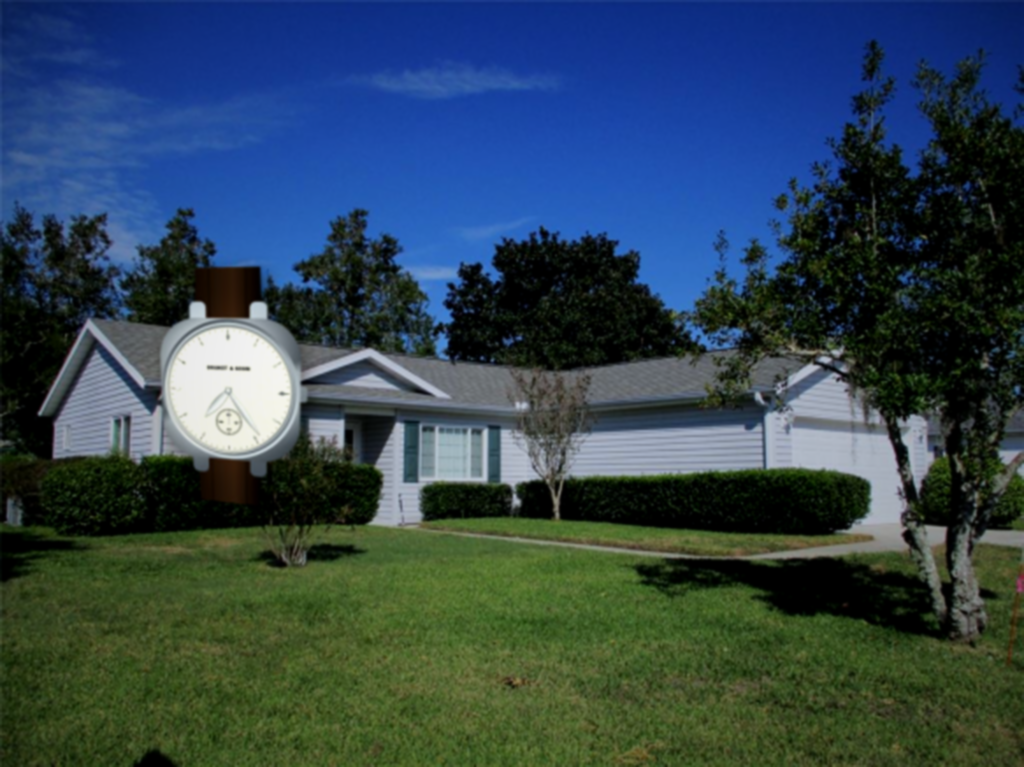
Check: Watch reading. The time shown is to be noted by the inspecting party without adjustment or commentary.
7:24
